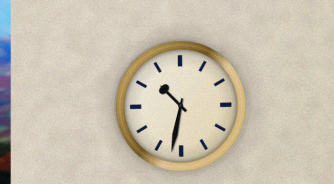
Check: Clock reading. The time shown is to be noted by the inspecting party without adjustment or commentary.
10:32
